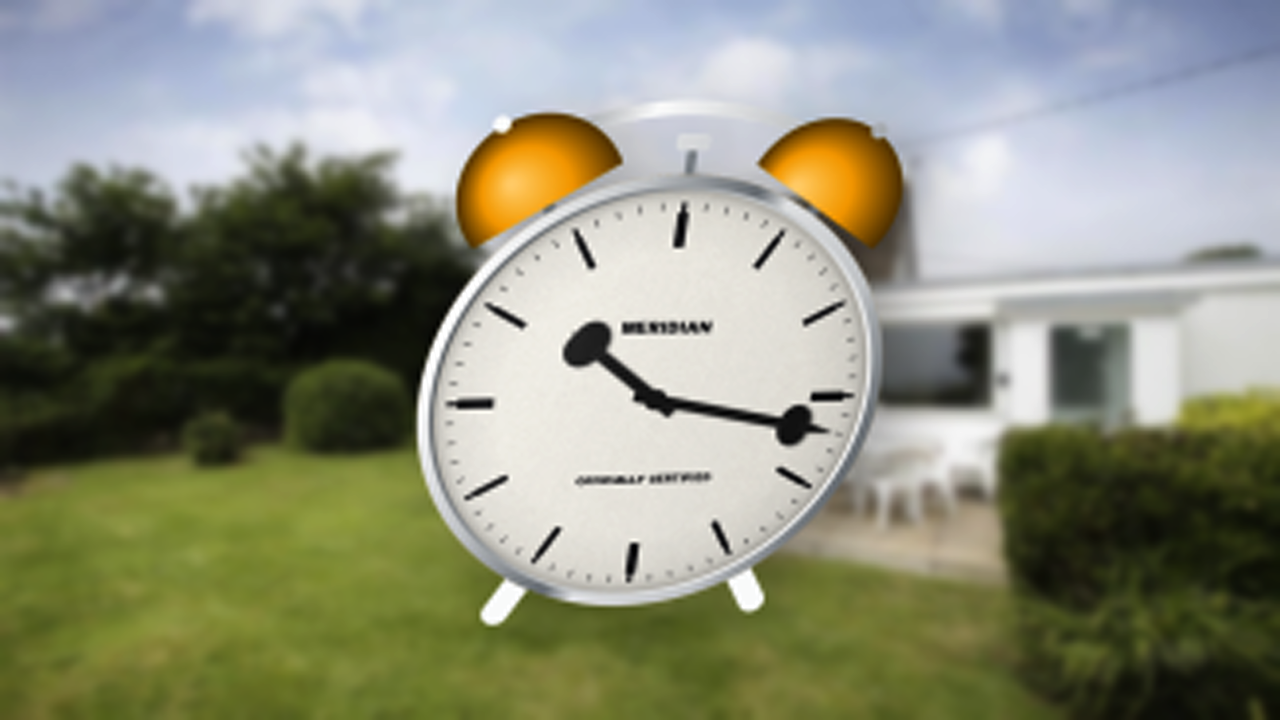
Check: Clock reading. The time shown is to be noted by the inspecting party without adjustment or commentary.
10:17
